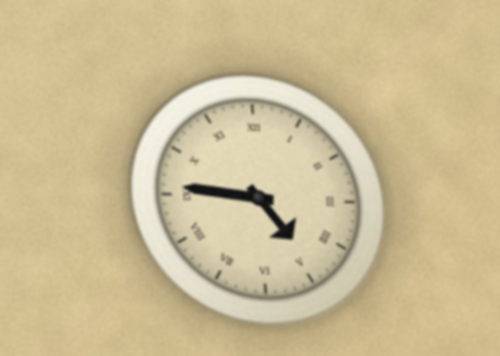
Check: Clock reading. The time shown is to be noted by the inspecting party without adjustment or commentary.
4:46
